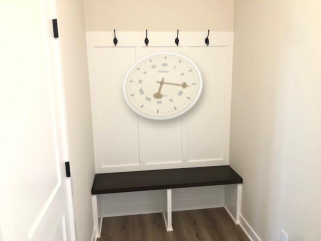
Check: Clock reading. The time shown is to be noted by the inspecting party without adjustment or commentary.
6:16
